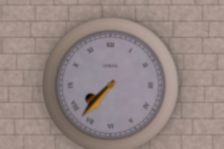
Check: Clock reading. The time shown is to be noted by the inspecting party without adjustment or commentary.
7:37
